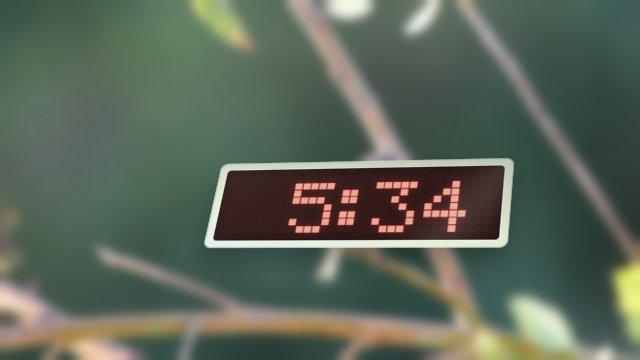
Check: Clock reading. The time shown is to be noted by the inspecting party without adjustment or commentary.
5:34
